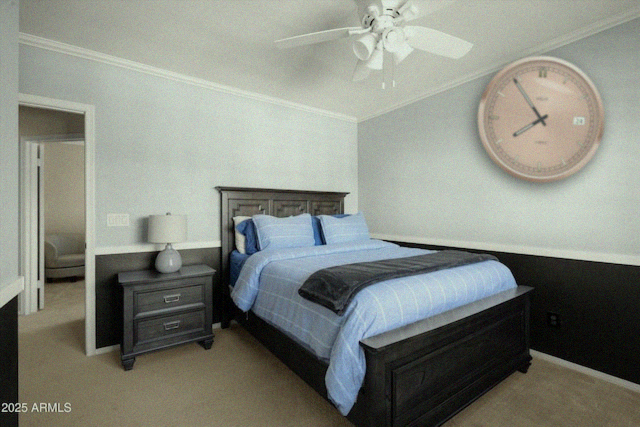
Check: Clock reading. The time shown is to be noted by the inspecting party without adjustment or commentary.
7:54
